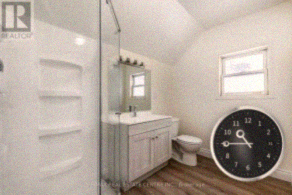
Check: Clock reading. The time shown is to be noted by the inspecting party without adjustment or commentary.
10:45
